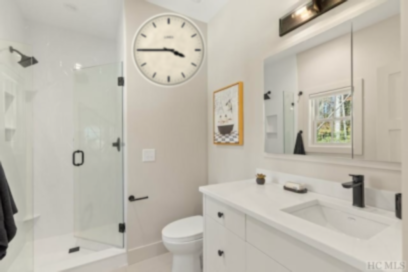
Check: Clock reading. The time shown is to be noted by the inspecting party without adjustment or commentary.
3:45
